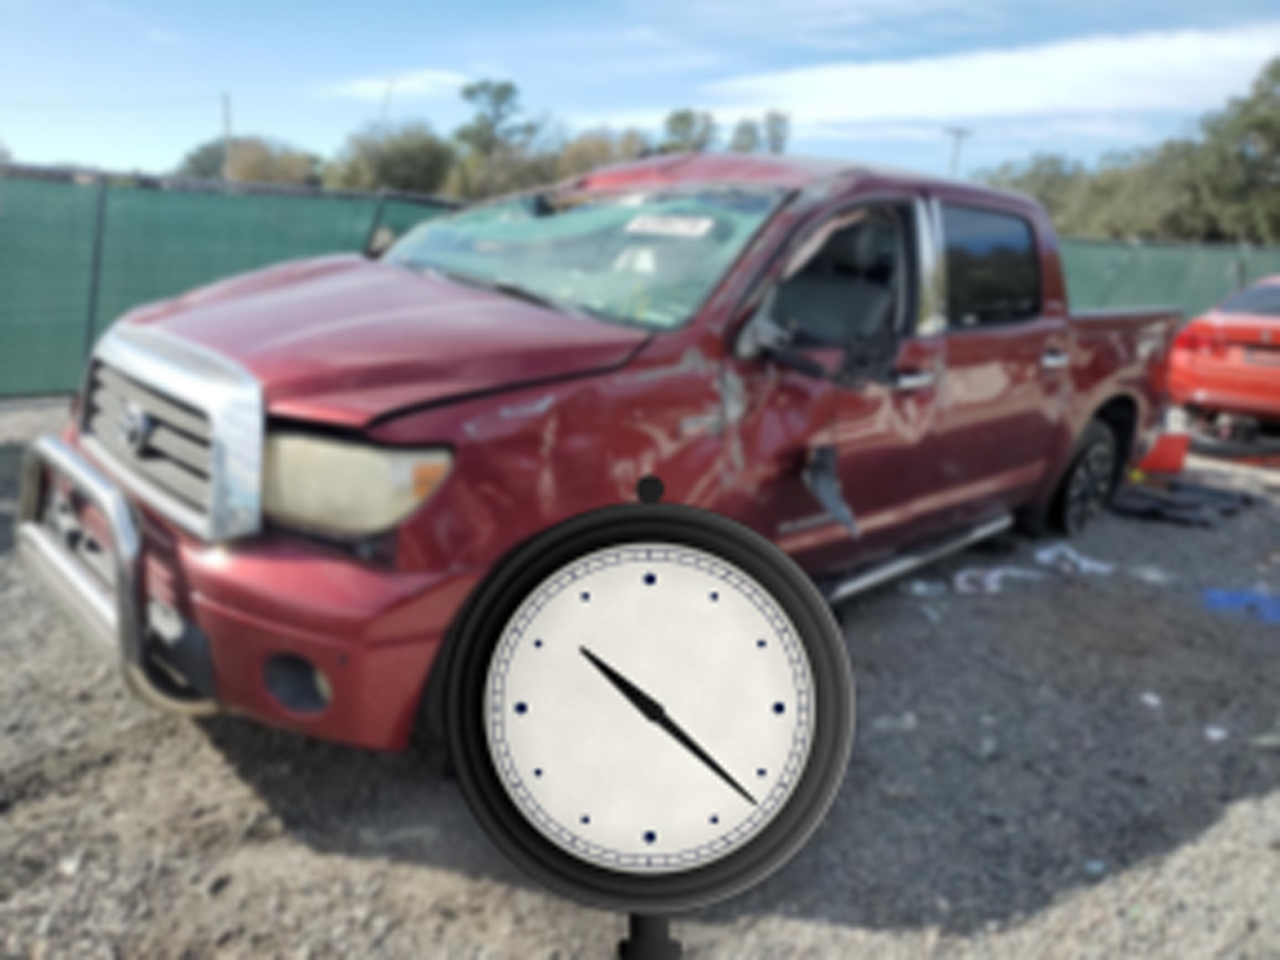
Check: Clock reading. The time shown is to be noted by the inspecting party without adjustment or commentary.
10:22
